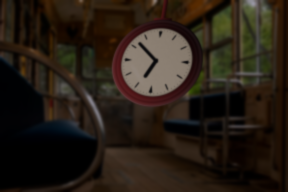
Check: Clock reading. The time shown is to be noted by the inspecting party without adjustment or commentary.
6:52
